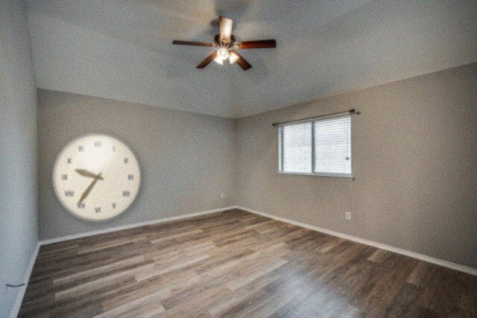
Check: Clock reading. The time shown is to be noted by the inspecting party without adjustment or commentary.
9:36
